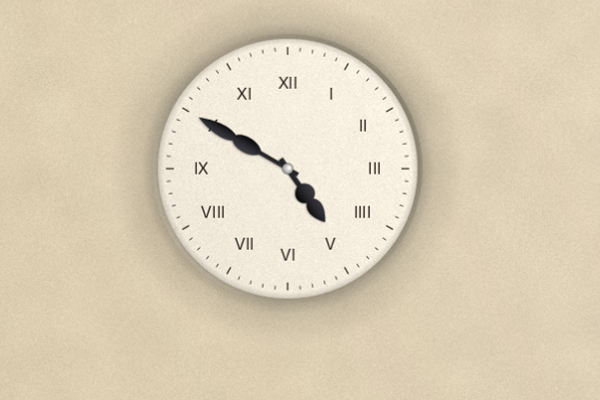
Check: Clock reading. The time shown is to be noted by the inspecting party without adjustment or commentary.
4:50
